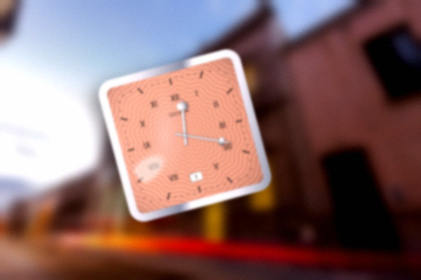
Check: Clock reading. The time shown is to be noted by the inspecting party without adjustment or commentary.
12:19
